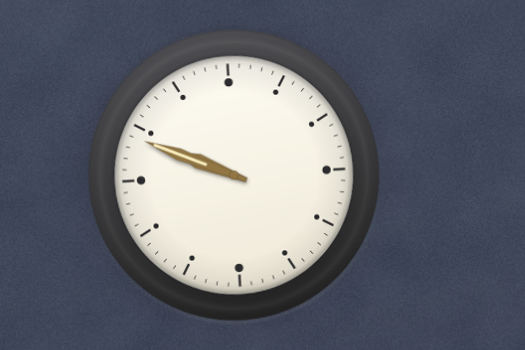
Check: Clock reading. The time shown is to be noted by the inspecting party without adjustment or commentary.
9:49
